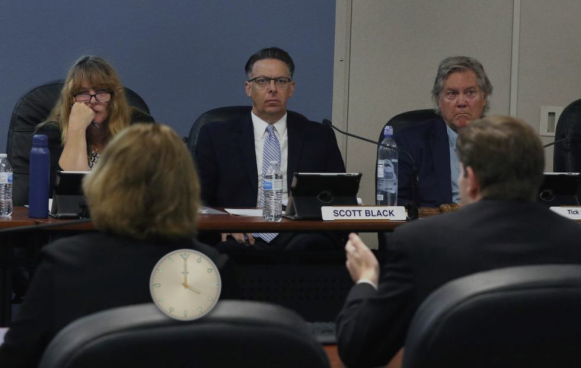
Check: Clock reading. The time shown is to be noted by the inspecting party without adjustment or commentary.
4:00
